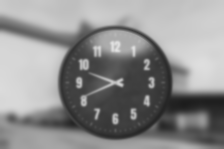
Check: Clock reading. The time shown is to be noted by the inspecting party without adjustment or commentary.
9:41
